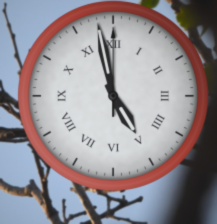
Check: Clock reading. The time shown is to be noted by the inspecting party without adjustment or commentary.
4:58:00
